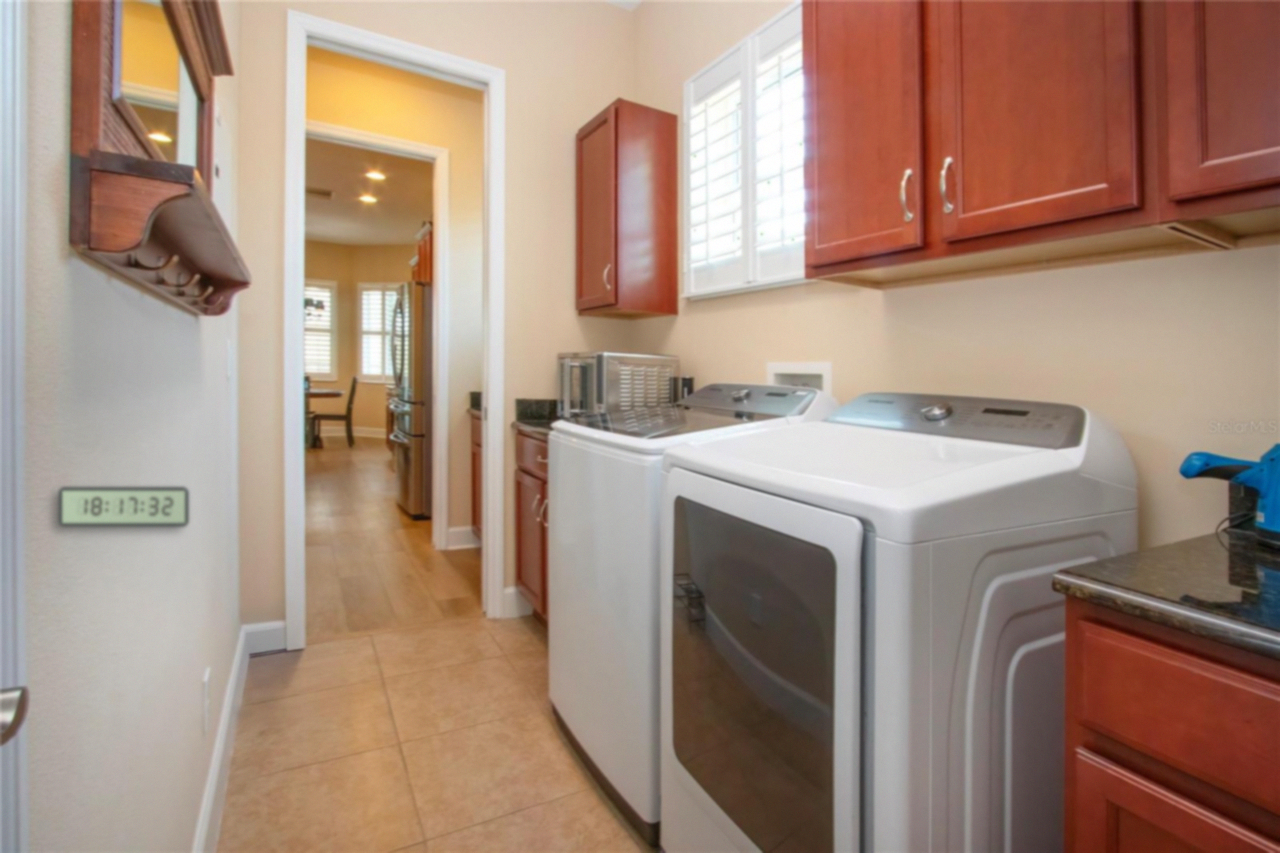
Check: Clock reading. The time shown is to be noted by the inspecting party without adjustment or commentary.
18:17:32
